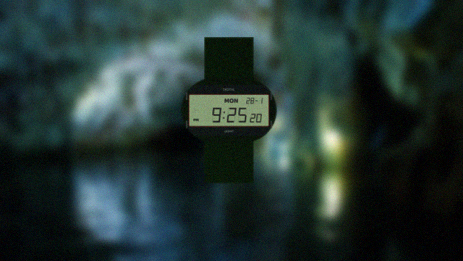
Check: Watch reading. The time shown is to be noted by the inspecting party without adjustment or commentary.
9:25:20
